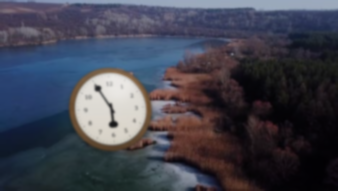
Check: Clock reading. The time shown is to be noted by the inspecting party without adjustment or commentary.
5:55
